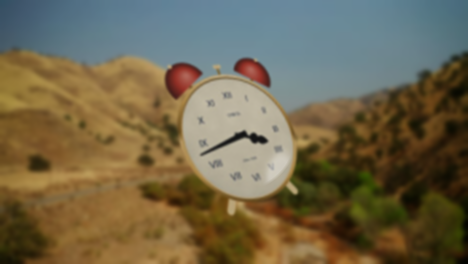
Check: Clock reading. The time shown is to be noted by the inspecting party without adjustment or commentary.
3:43
